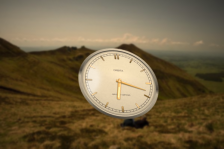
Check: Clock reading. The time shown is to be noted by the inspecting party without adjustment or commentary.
6:18
